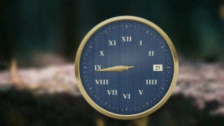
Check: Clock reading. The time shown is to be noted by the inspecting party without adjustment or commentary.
8:44
